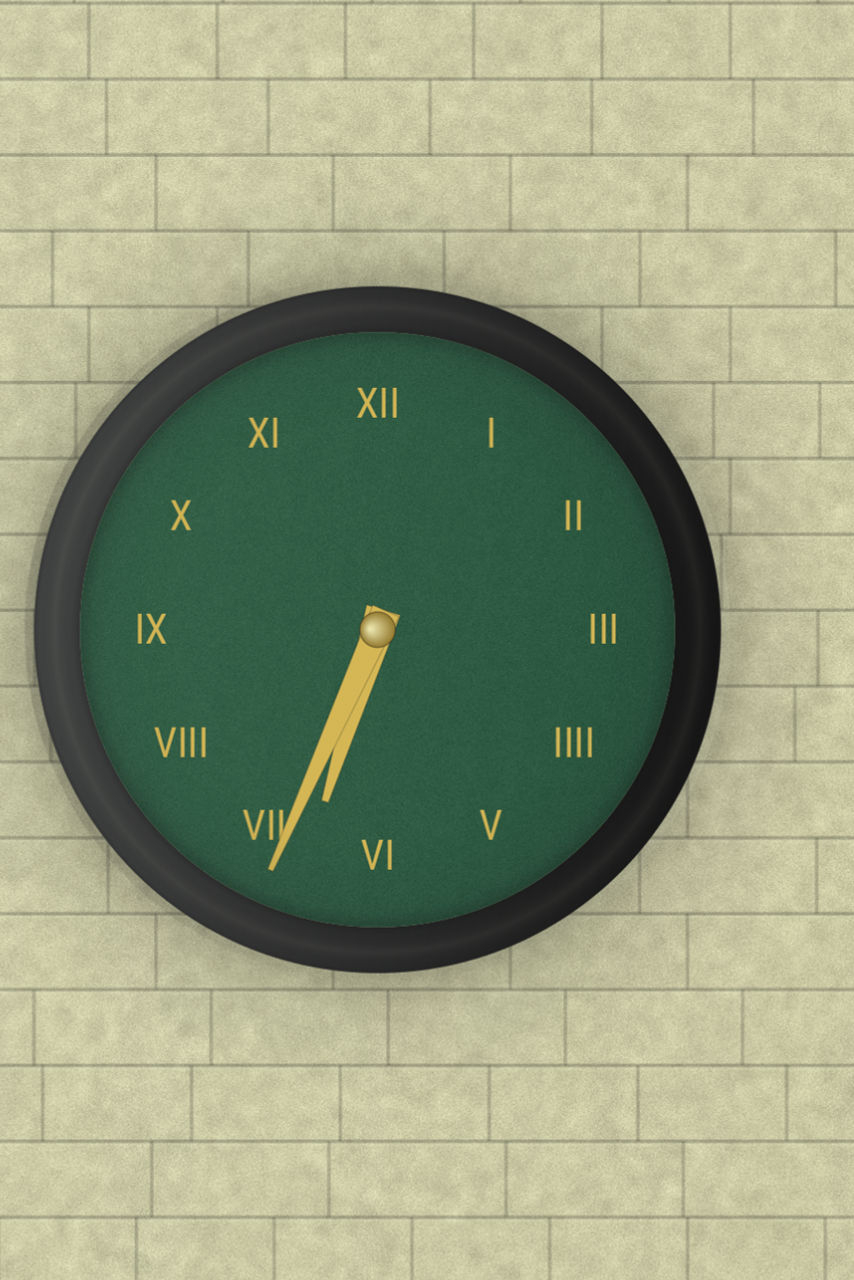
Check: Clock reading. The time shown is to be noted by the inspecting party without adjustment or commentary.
6:34
